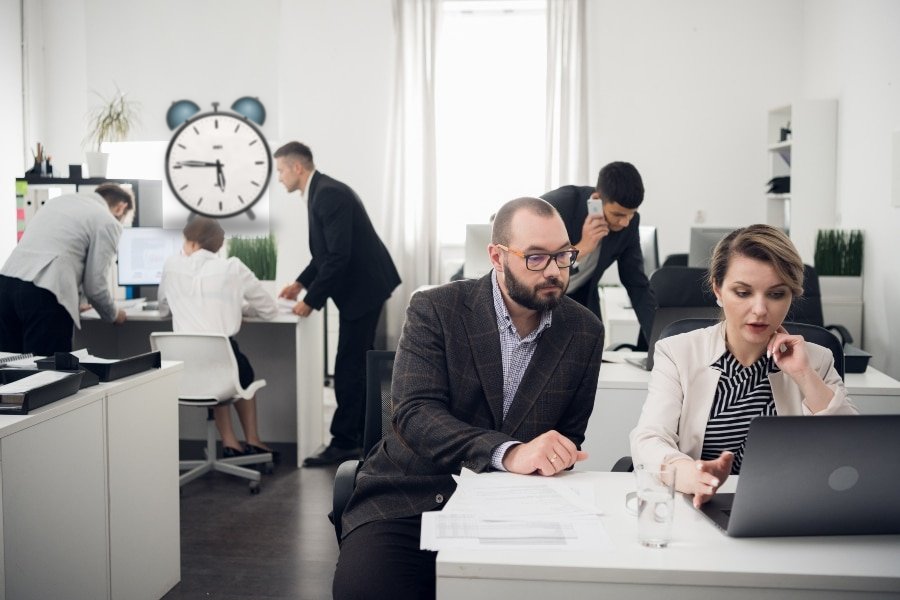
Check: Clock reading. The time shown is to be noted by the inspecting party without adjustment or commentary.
5:46
